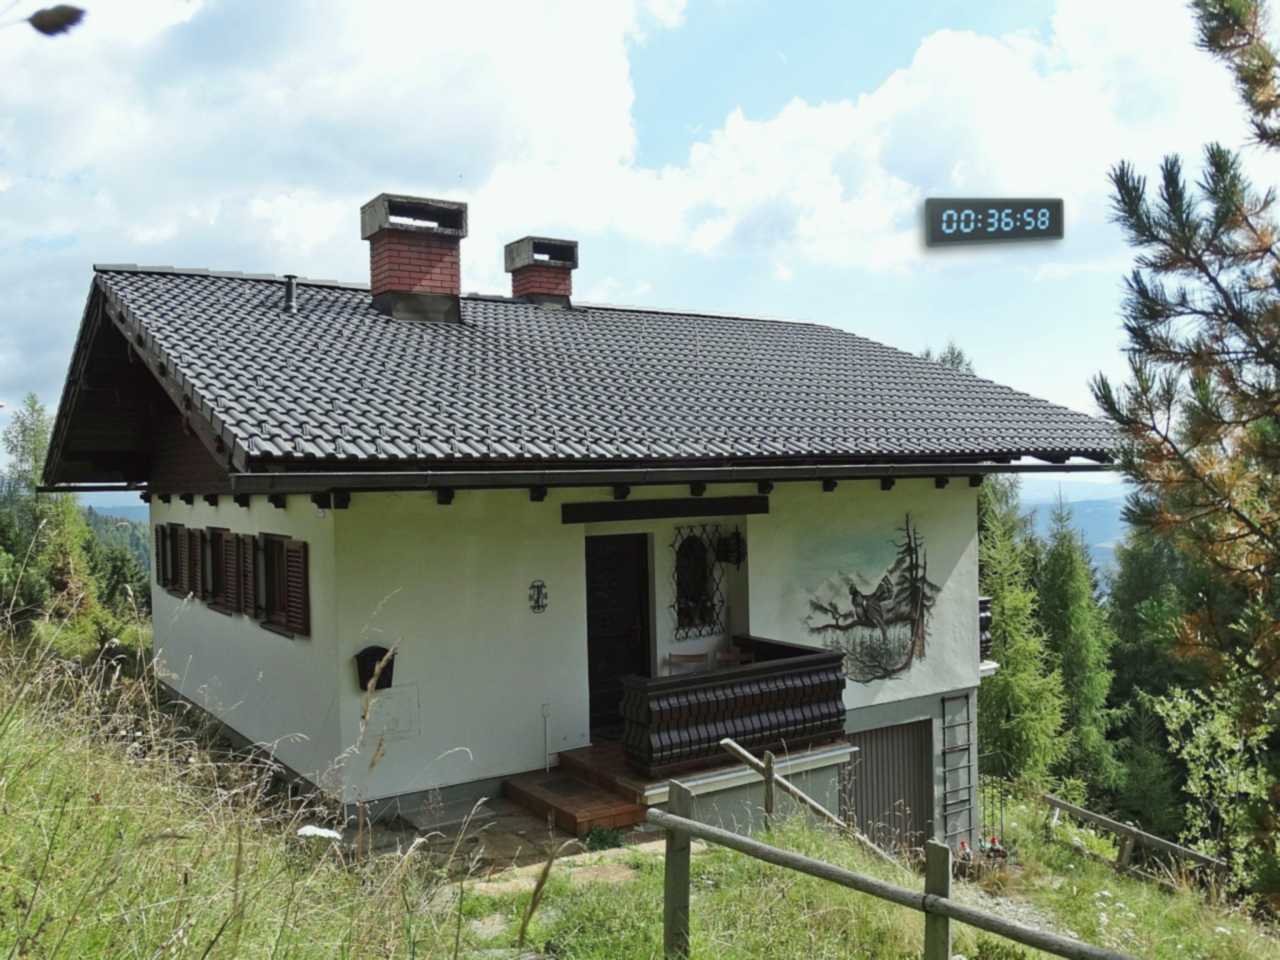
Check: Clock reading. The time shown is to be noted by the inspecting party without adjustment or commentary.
0:36:58
